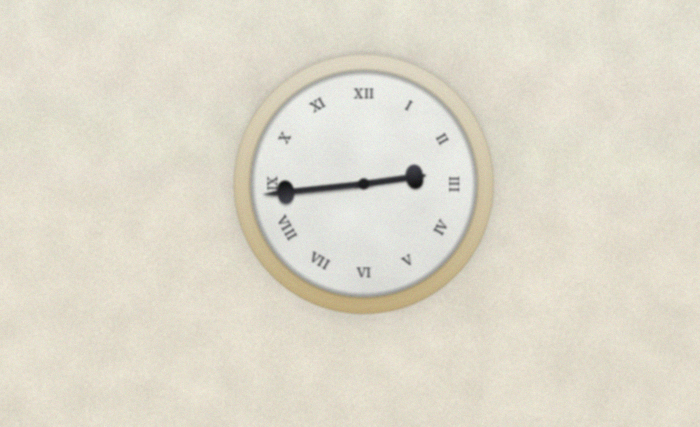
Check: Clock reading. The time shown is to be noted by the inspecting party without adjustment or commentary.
2:44
